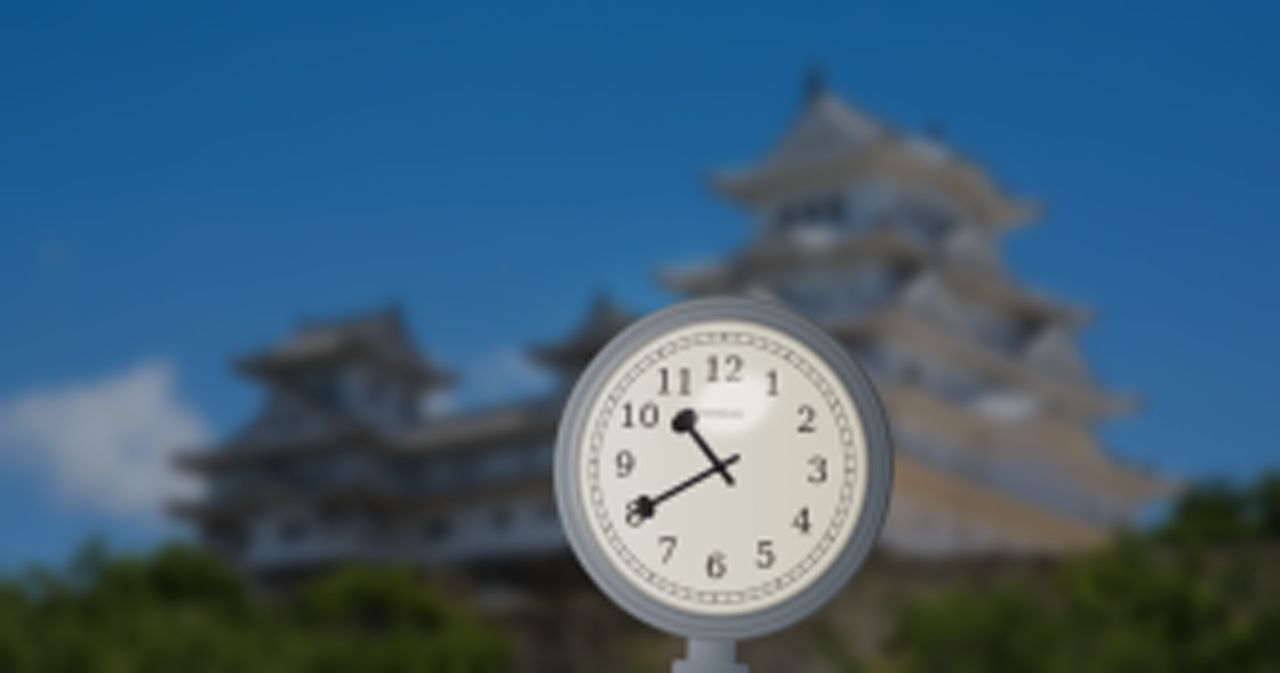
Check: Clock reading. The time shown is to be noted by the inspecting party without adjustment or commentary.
10:40
